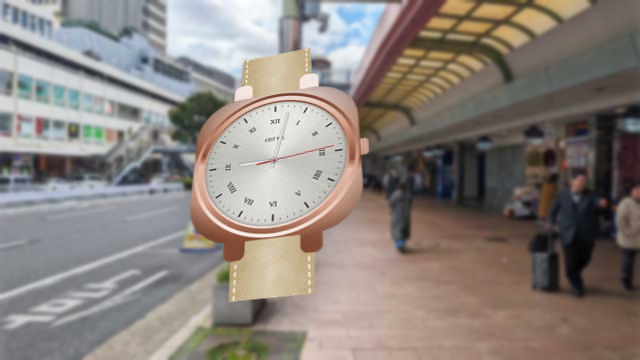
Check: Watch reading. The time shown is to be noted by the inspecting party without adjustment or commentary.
9:02:14
